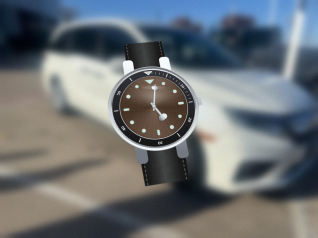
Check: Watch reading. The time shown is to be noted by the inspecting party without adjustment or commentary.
5:02
